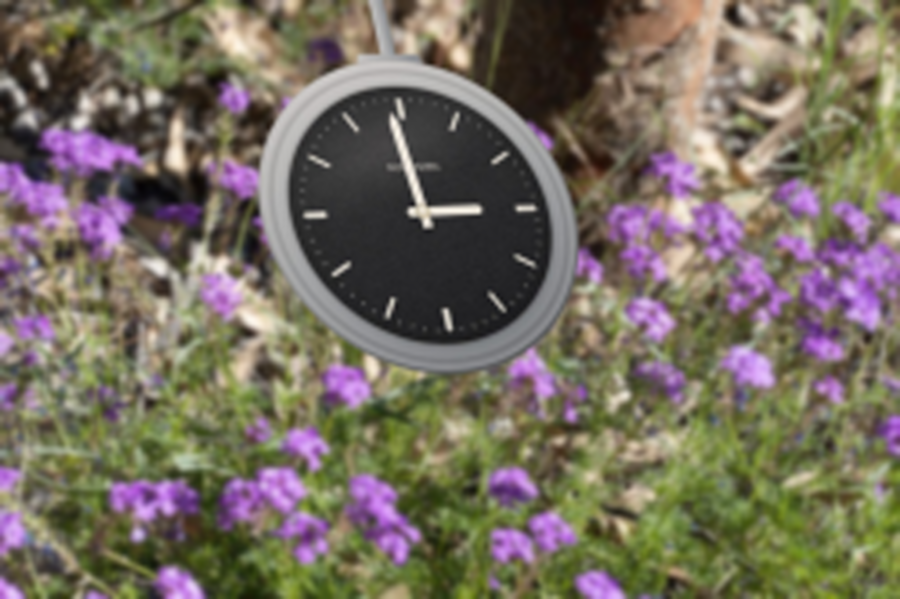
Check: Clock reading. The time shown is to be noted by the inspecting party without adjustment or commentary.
2:59
